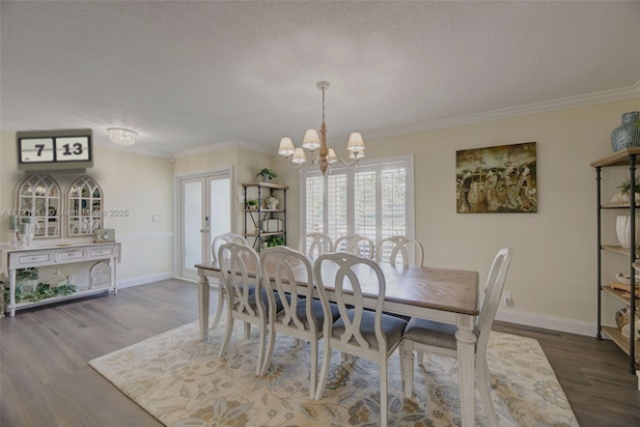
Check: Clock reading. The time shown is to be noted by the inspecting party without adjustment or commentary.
7:13
